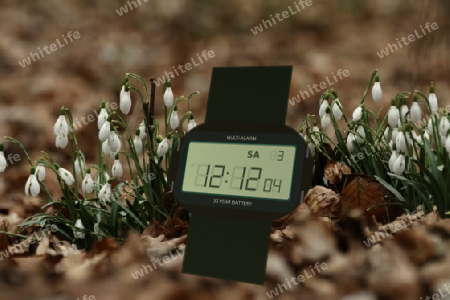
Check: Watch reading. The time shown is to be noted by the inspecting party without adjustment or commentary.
12:12:04
